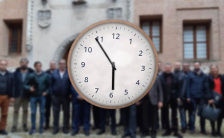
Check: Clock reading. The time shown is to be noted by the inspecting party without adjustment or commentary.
5:54
